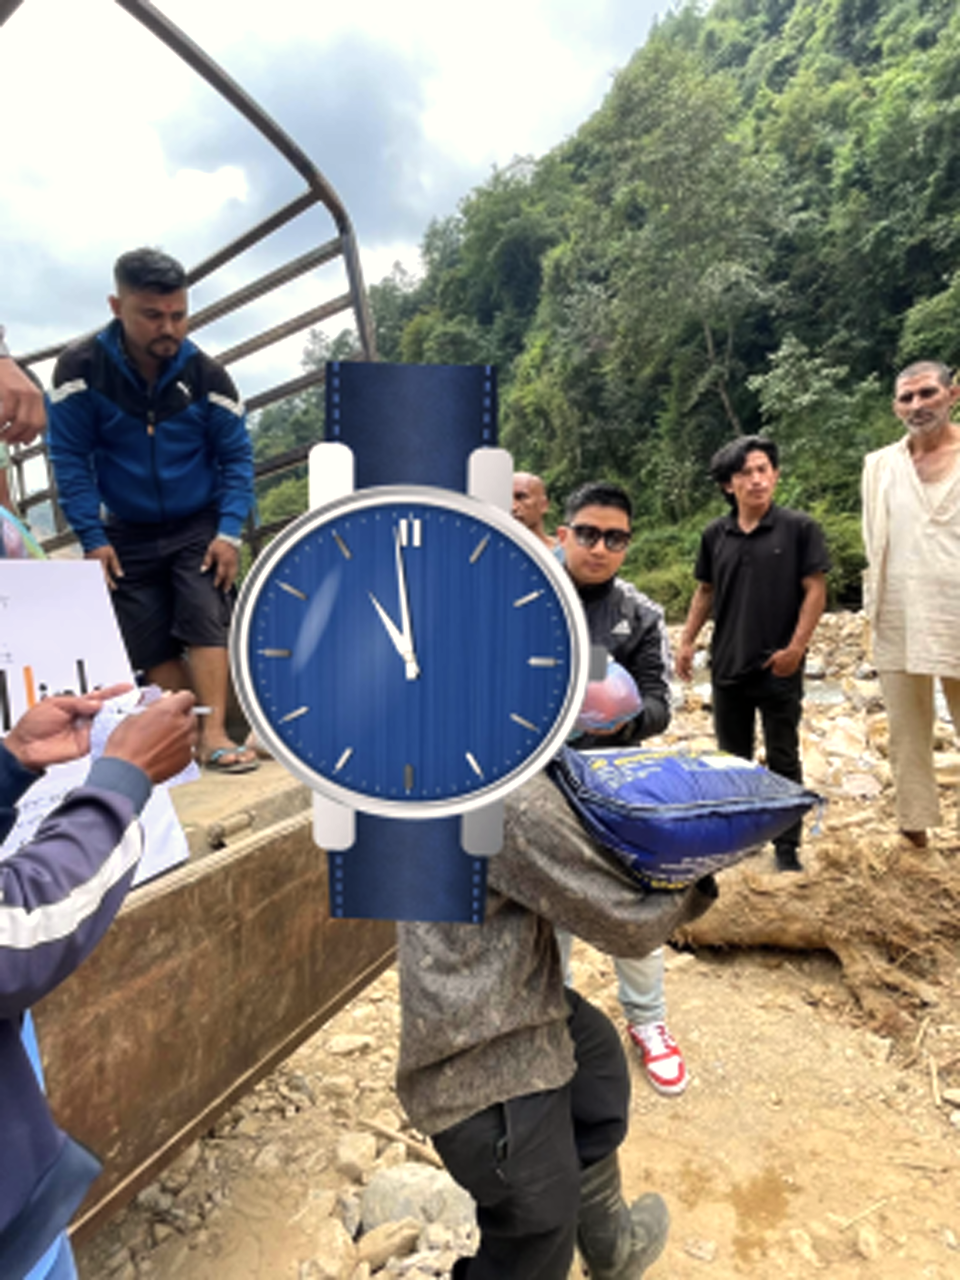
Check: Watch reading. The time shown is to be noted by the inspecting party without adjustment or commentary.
10:59
